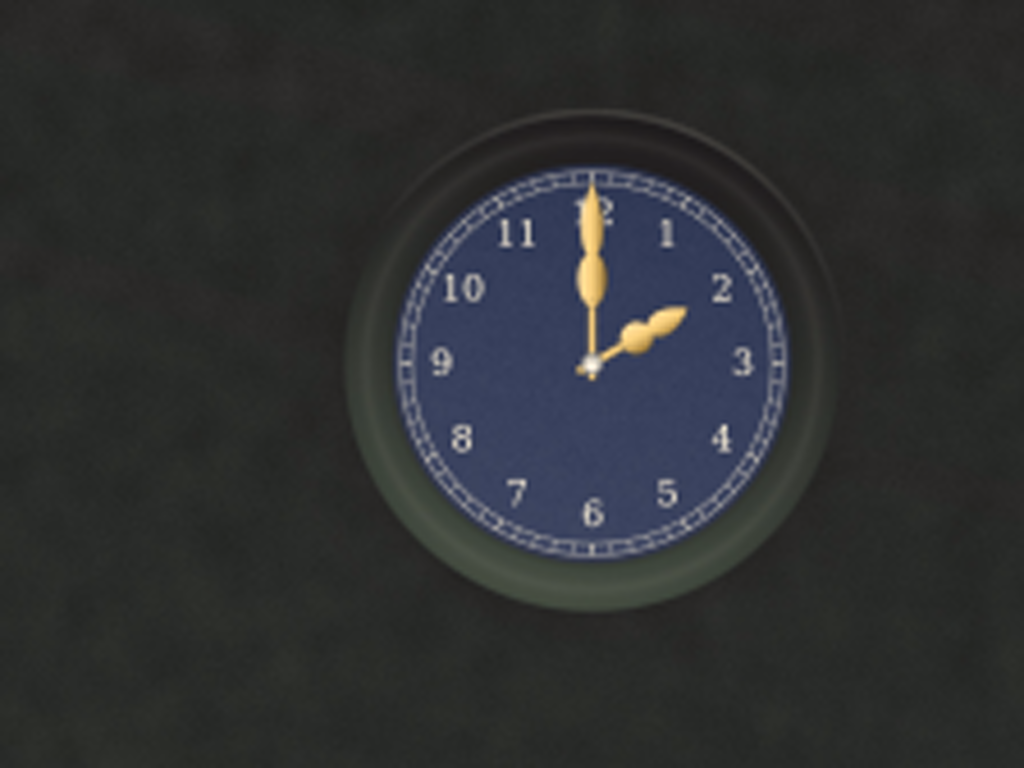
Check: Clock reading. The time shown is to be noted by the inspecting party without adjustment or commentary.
2:00
